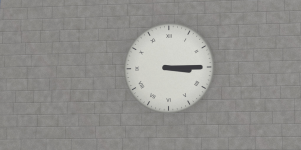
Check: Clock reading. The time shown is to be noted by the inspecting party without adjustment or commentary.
3:15
